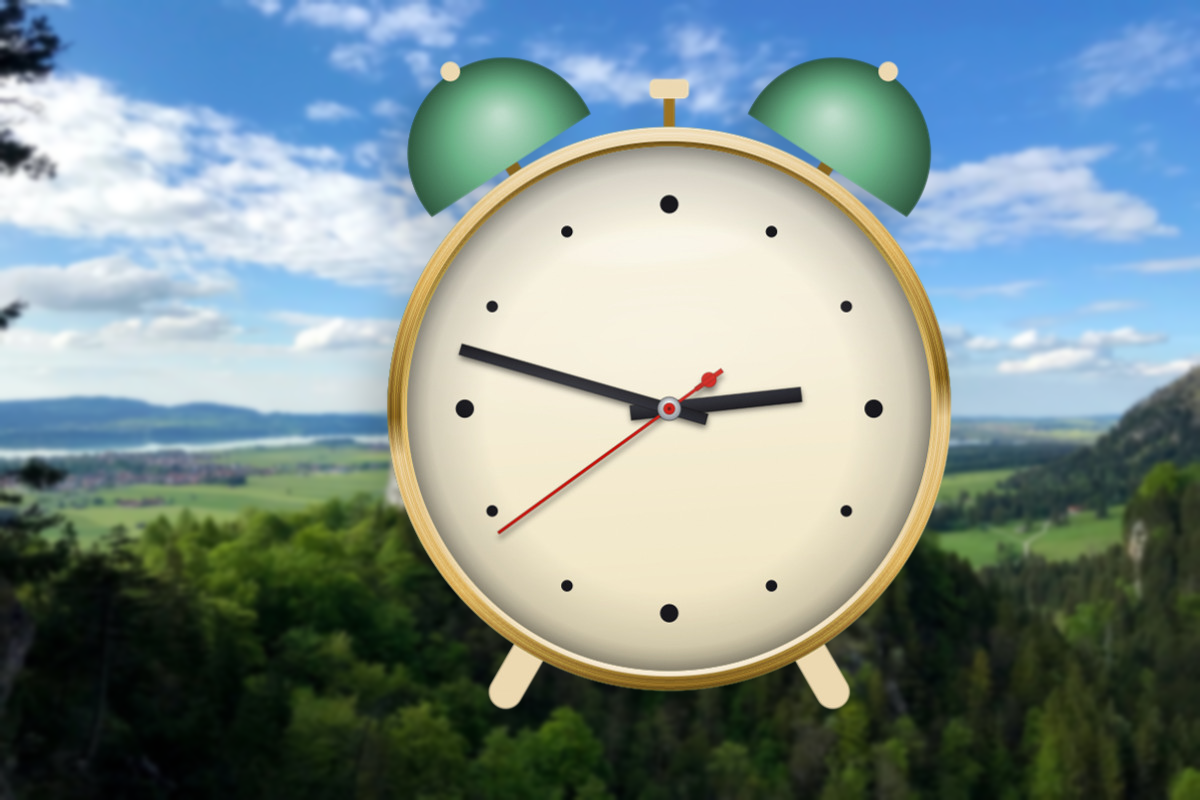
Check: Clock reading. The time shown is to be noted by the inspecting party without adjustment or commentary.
2:47:39
